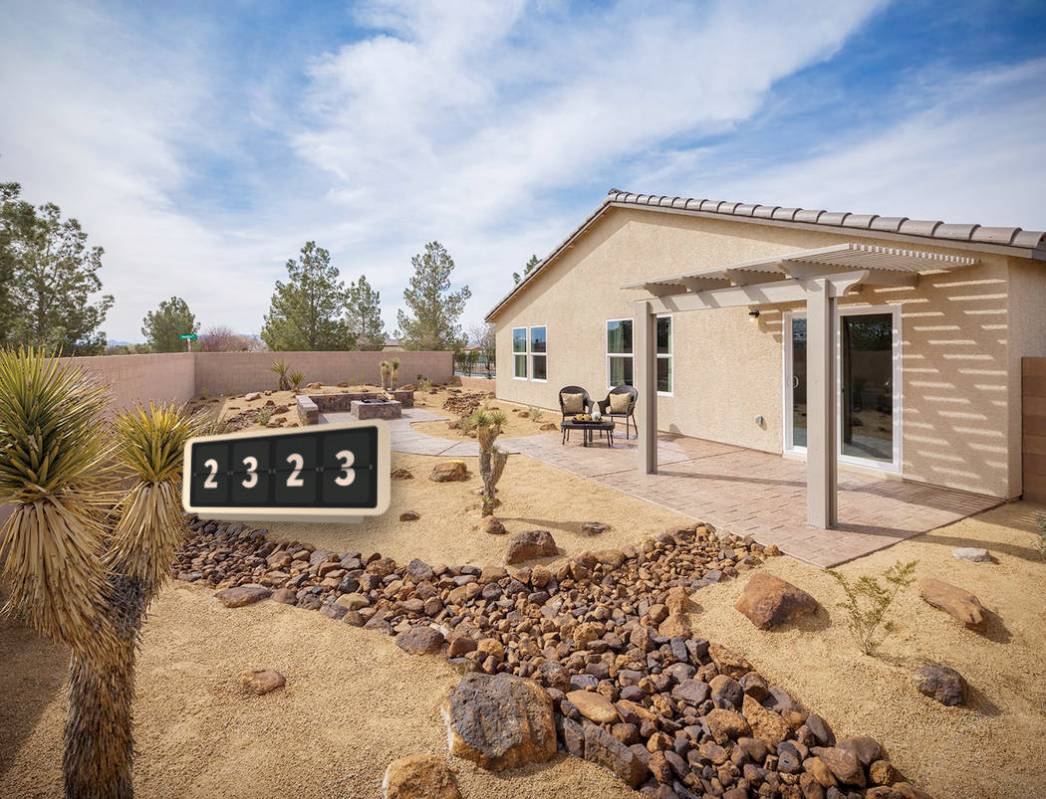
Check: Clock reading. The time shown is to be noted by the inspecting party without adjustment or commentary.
23:23
